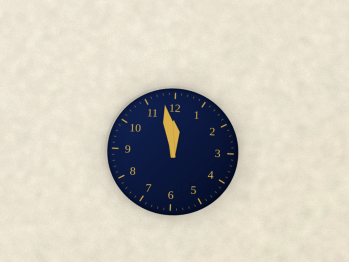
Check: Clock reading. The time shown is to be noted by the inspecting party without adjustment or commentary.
11:58
